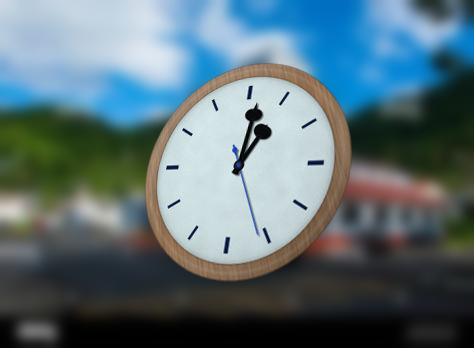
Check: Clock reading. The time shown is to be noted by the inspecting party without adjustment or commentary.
1:01:26
